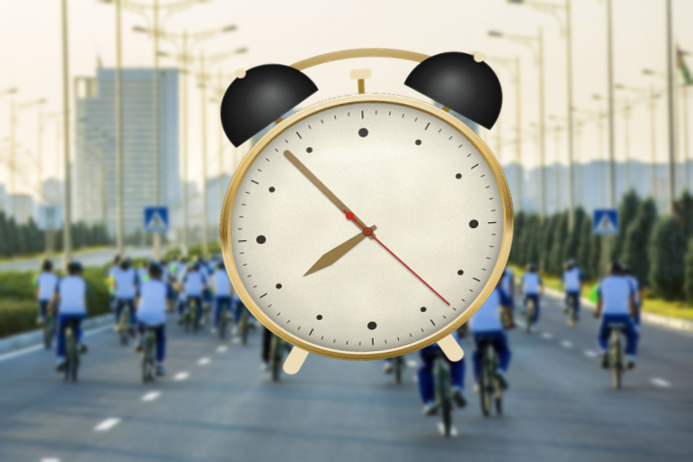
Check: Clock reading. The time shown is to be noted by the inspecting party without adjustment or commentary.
7:53:23
